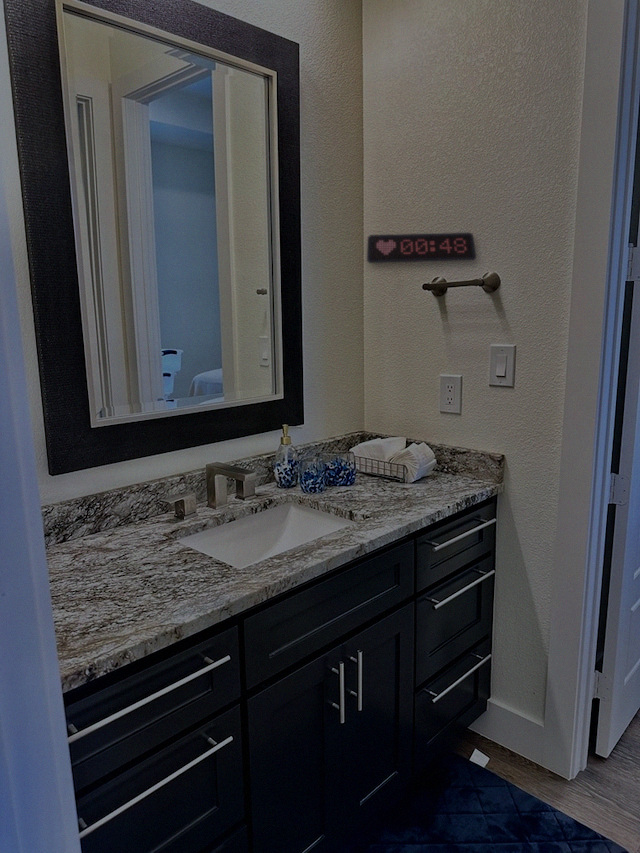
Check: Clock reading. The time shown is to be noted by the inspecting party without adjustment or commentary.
0:48
